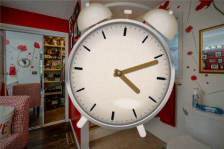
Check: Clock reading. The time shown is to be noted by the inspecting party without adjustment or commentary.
4:11
